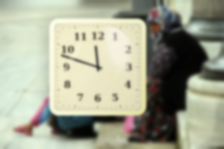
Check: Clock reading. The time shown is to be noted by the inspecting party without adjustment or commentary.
11:48
